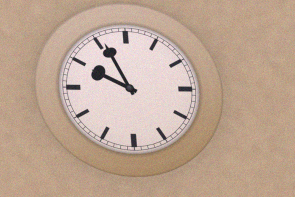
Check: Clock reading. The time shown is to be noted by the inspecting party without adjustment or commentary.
9:56
